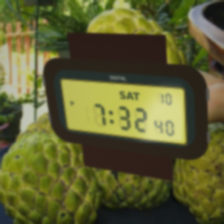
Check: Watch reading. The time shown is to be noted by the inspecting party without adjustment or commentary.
7:32:40
